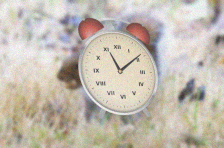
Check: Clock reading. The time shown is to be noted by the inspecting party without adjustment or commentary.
11:09
